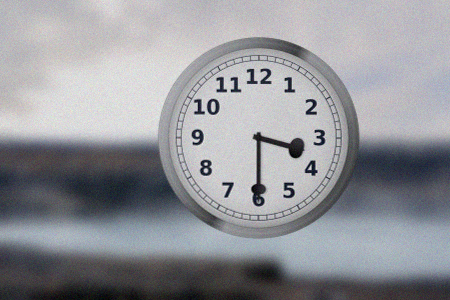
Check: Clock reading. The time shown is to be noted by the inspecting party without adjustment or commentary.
3:30
